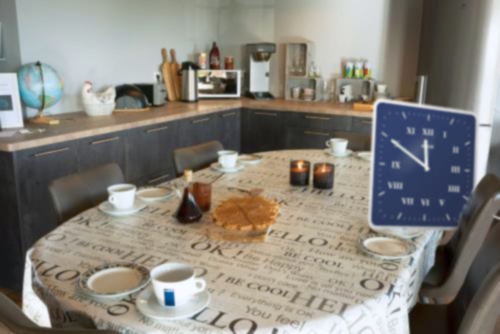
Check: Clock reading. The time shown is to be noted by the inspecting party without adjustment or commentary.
11:50
